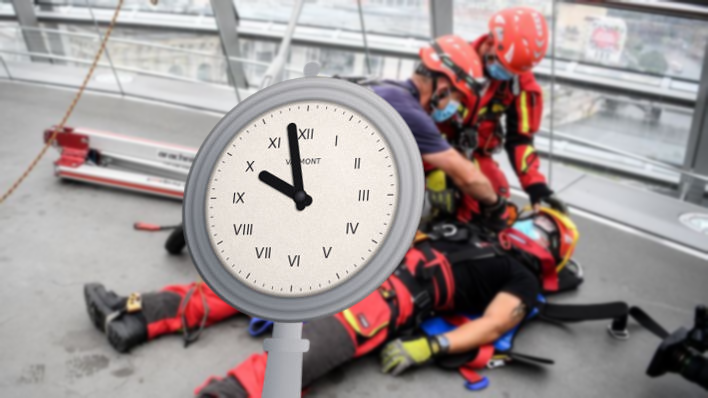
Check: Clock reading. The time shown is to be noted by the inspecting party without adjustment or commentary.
9:58
